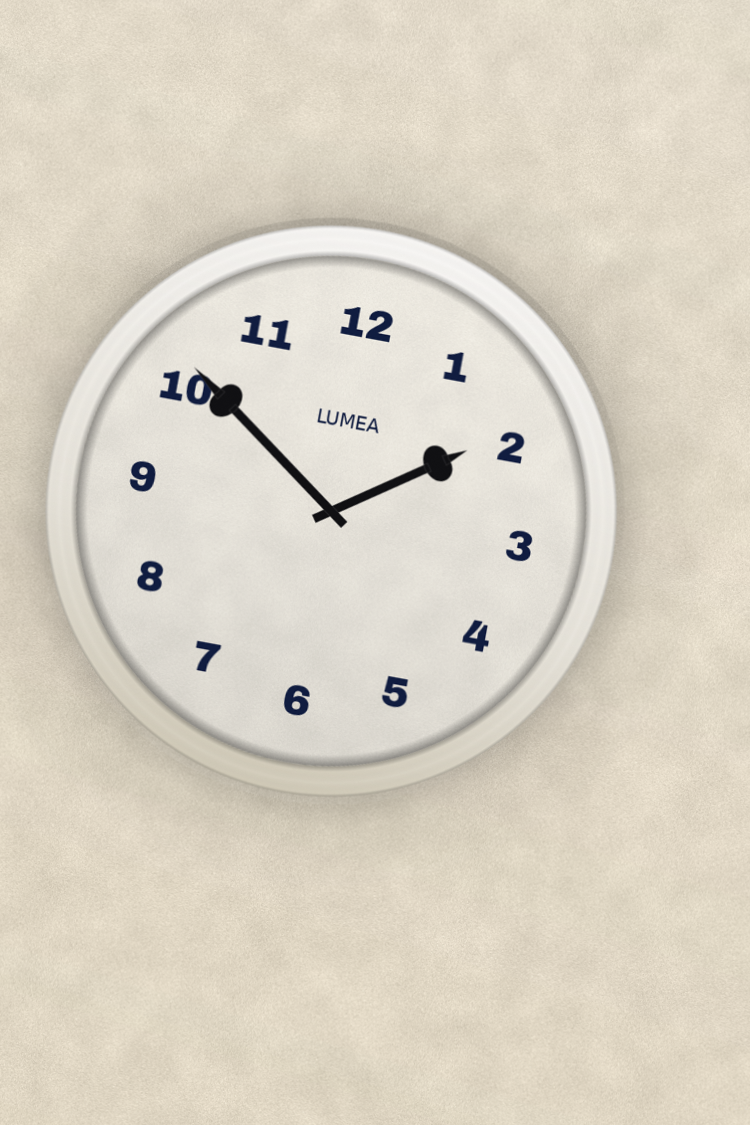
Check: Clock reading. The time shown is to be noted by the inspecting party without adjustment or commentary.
1:51
